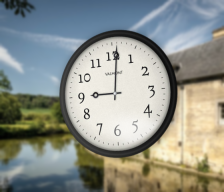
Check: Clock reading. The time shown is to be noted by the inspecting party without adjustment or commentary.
9:01
